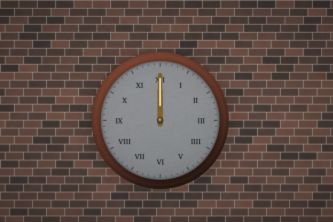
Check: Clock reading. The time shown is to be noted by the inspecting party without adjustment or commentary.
12:00
